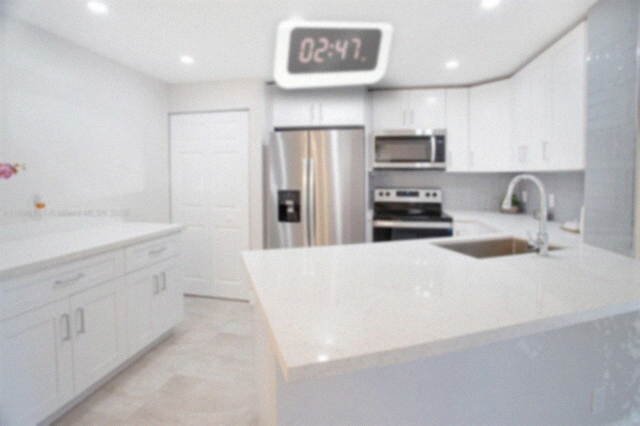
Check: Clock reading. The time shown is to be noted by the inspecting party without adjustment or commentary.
2:47
